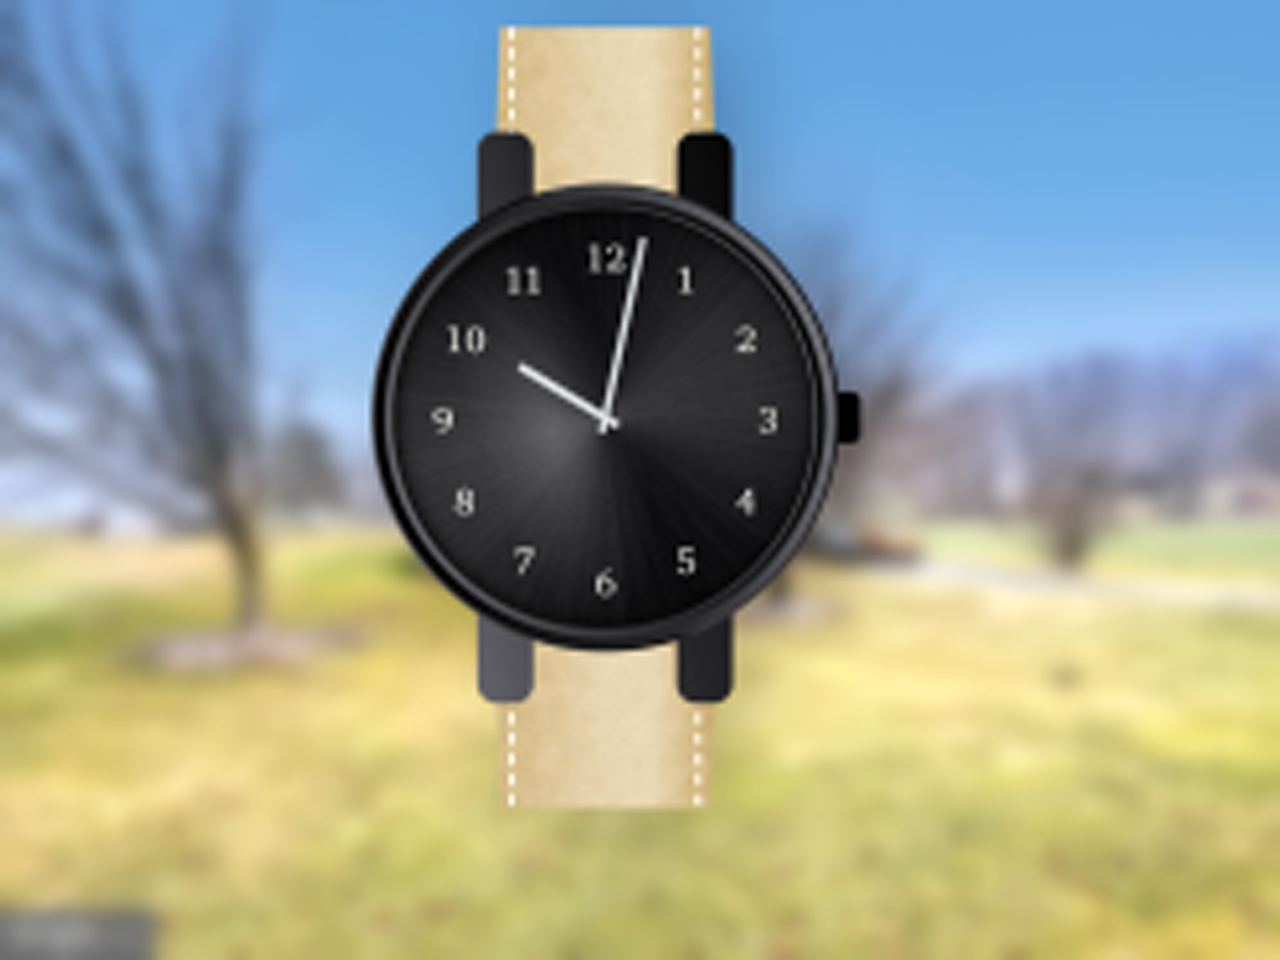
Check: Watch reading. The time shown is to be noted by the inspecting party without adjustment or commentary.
10:02
